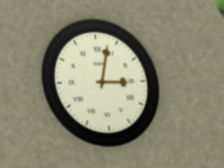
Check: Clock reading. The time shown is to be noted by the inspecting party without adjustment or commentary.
3:03
